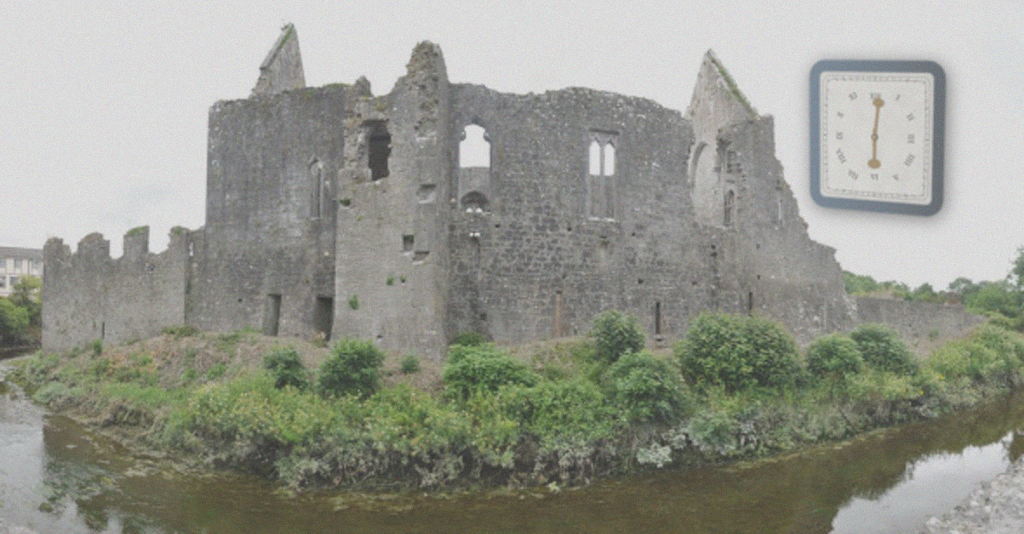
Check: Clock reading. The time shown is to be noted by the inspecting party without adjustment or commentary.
6:01
